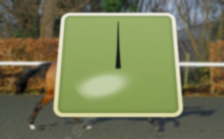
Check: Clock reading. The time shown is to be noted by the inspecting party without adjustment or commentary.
12:00
